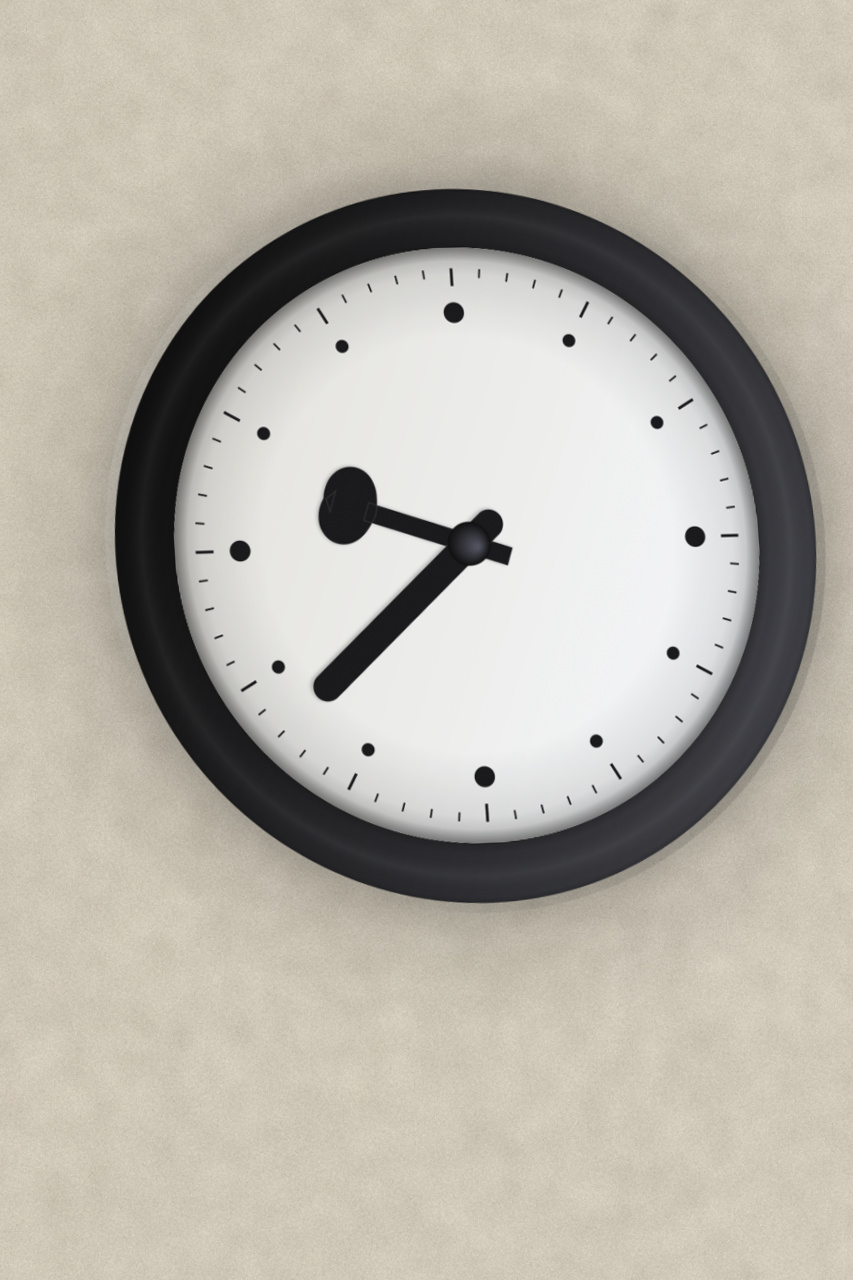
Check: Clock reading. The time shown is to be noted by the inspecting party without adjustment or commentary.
9:38
